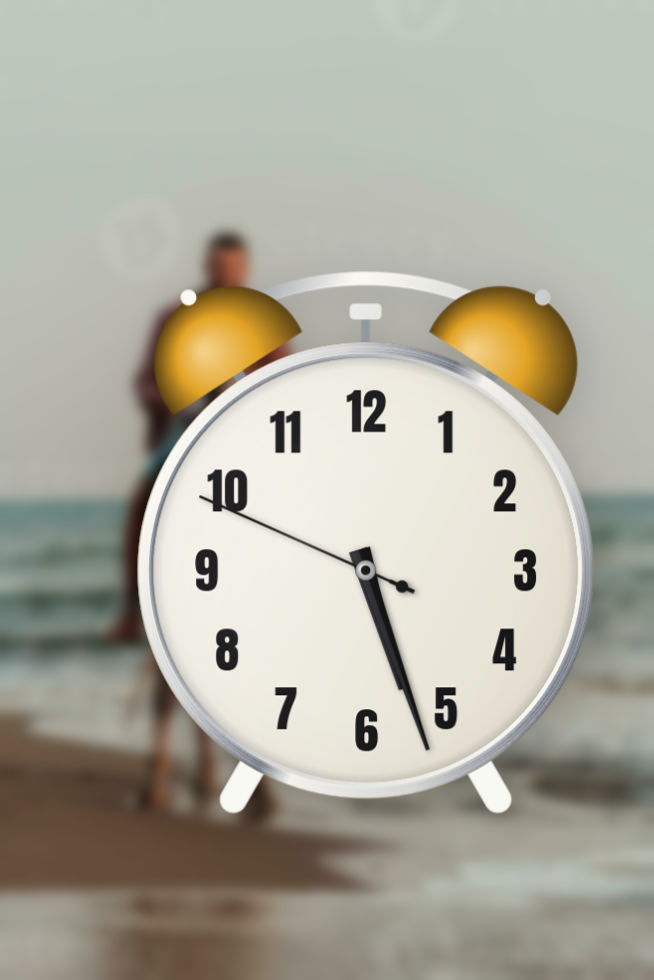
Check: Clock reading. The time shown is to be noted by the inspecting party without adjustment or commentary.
5:26:49
